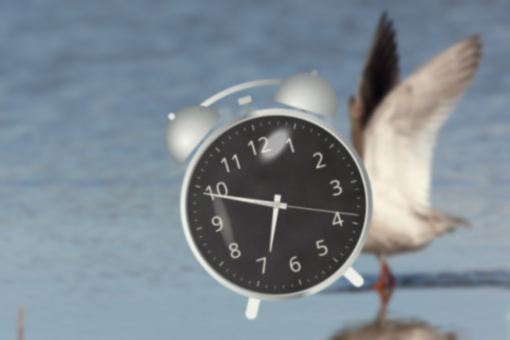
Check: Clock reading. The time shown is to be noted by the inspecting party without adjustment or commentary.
6:49:19
